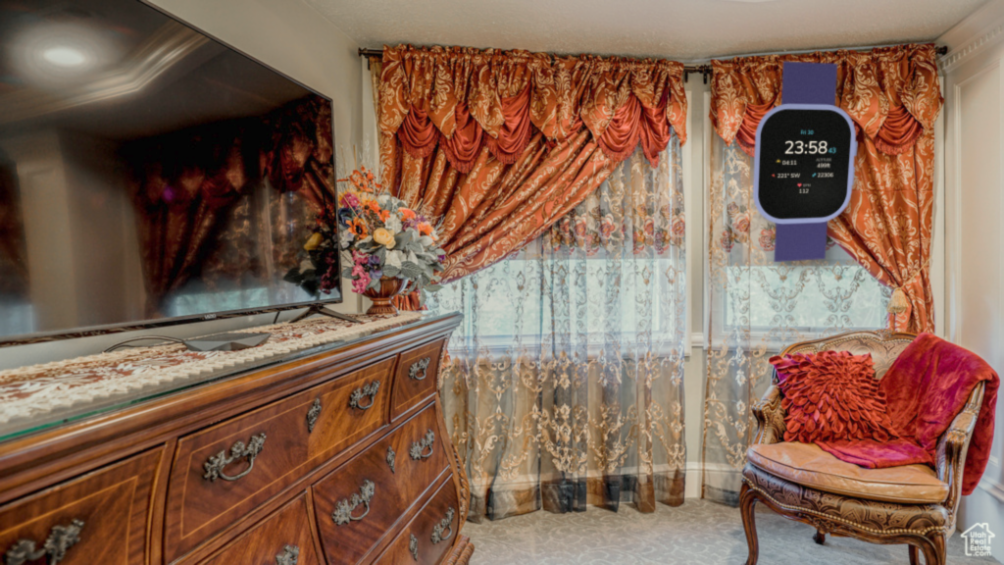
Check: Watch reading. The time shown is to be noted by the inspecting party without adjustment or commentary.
23:58
